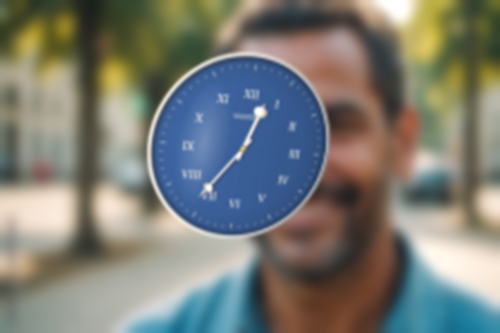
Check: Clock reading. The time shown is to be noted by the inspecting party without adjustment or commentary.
12:36
